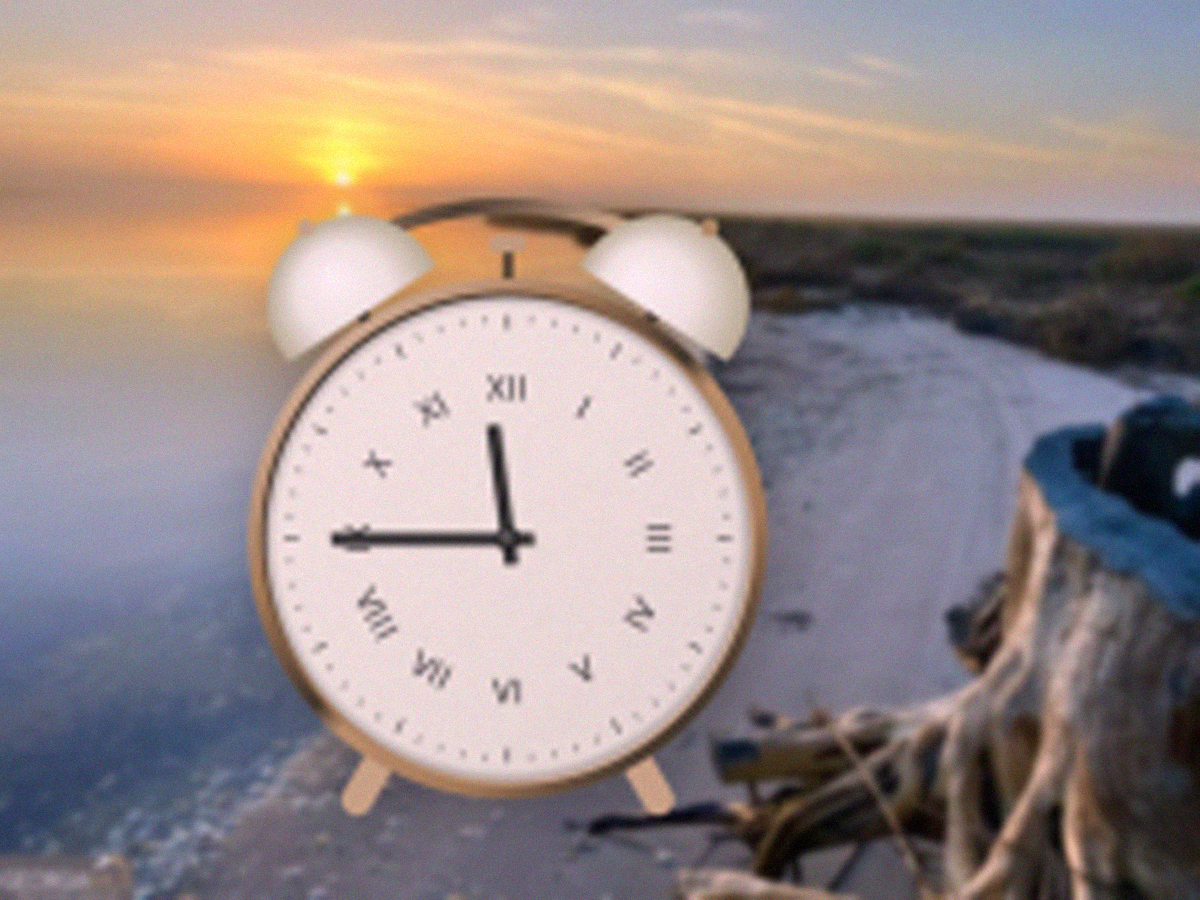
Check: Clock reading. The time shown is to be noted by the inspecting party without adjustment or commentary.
11:45
